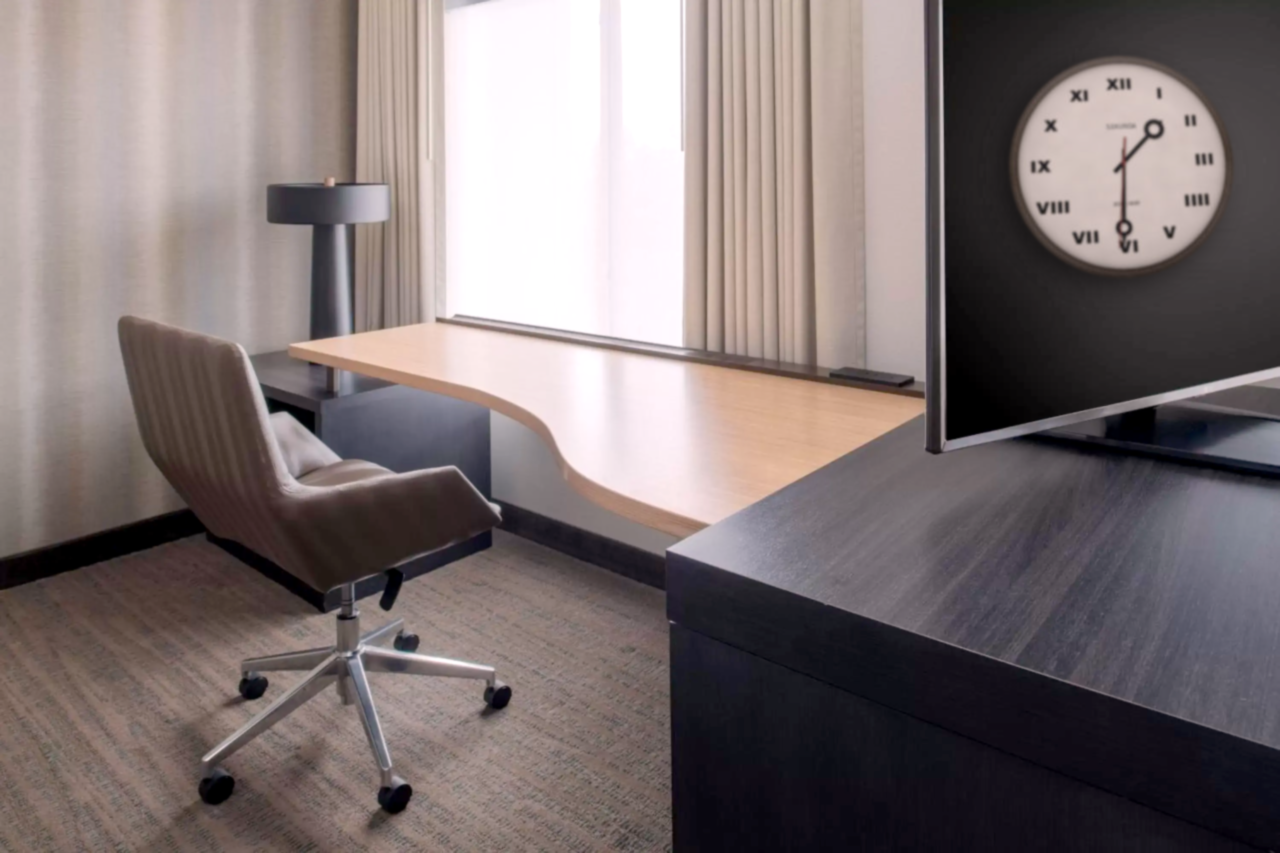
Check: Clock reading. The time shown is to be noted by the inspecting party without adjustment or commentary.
1:30:31
